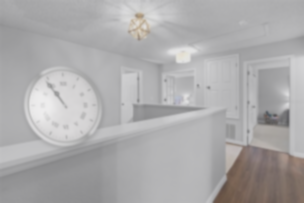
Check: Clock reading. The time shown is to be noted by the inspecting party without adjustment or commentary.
10:54
